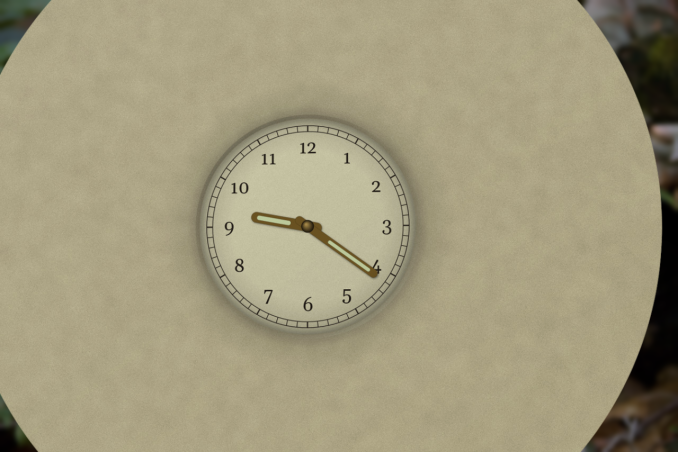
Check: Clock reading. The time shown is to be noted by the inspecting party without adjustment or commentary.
9:21
